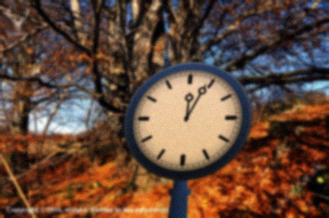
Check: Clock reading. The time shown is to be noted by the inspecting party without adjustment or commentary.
12:04
